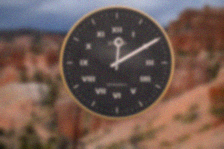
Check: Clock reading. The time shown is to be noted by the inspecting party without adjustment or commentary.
12:10
